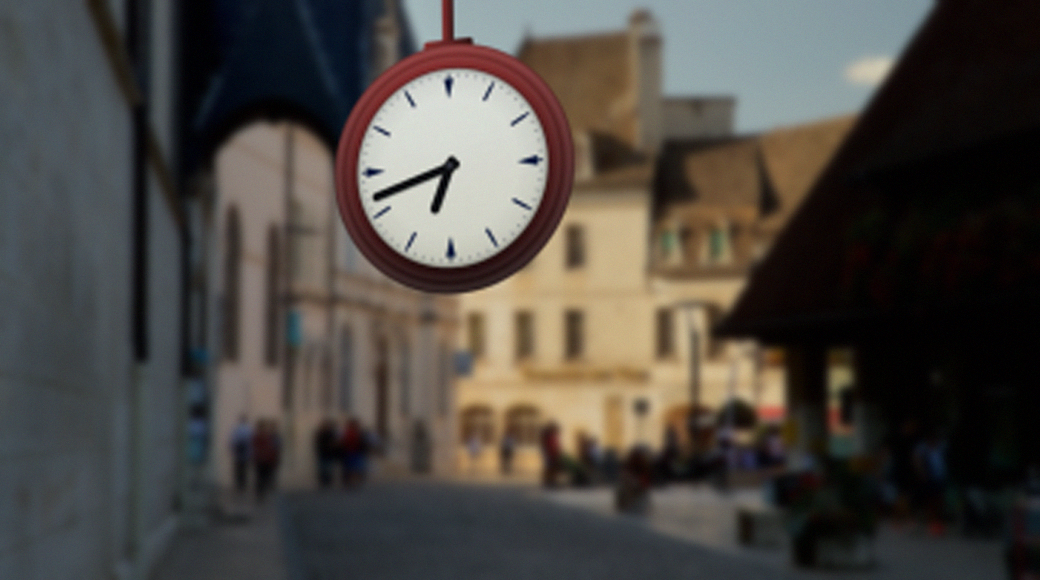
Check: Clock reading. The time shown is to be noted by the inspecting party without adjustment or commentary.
6:42
